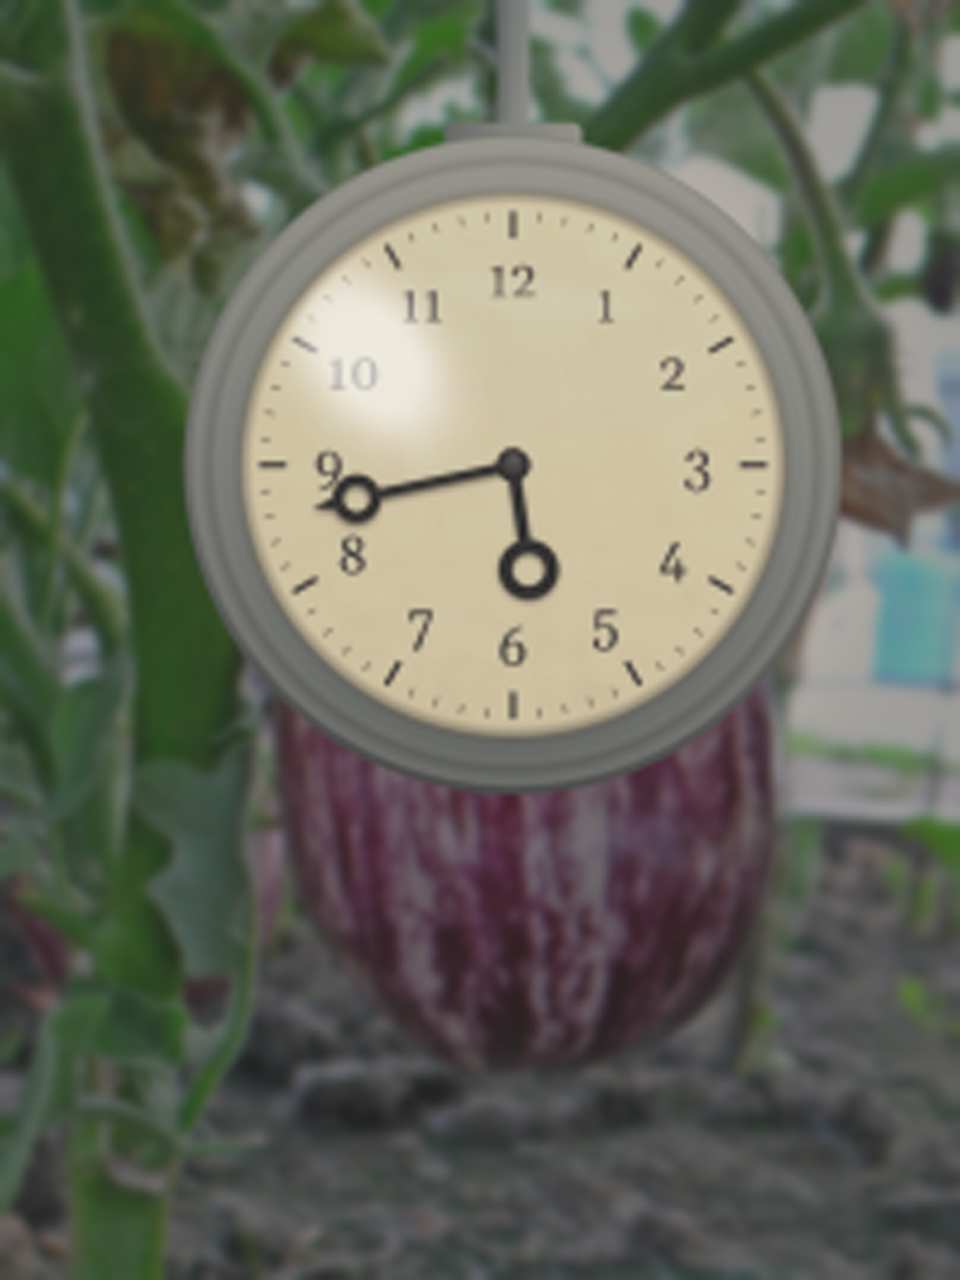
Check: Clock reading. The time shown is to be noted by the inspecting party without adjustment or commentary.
5:43
